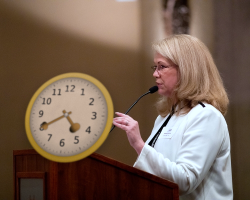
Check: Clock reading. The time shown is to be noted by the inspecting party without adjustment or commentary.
4:40
